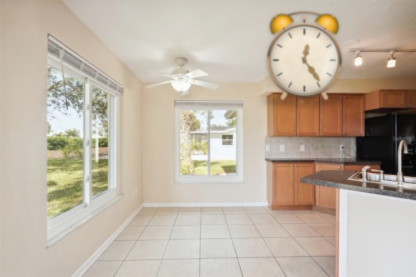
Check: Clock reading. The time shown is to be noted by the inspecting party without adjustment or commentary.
12:24
